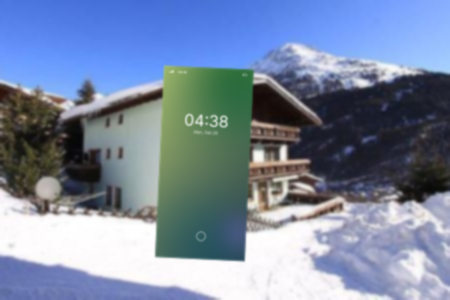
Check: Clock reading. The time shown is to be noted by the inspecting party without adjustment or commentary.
4:38
